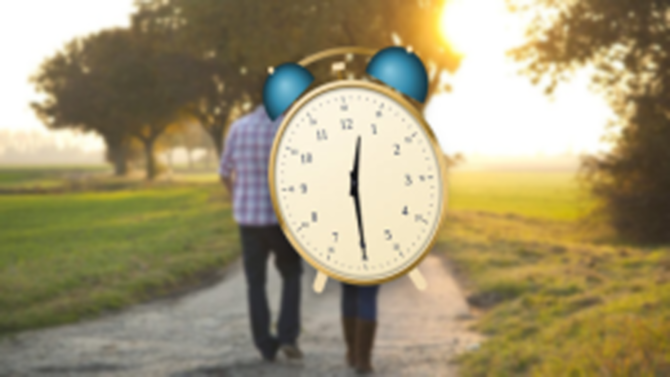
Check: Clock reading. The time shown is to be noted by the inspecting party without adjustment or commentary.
12:30
